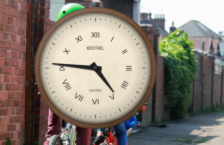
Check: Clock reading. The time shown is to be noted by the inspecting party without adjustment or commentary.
4:46
